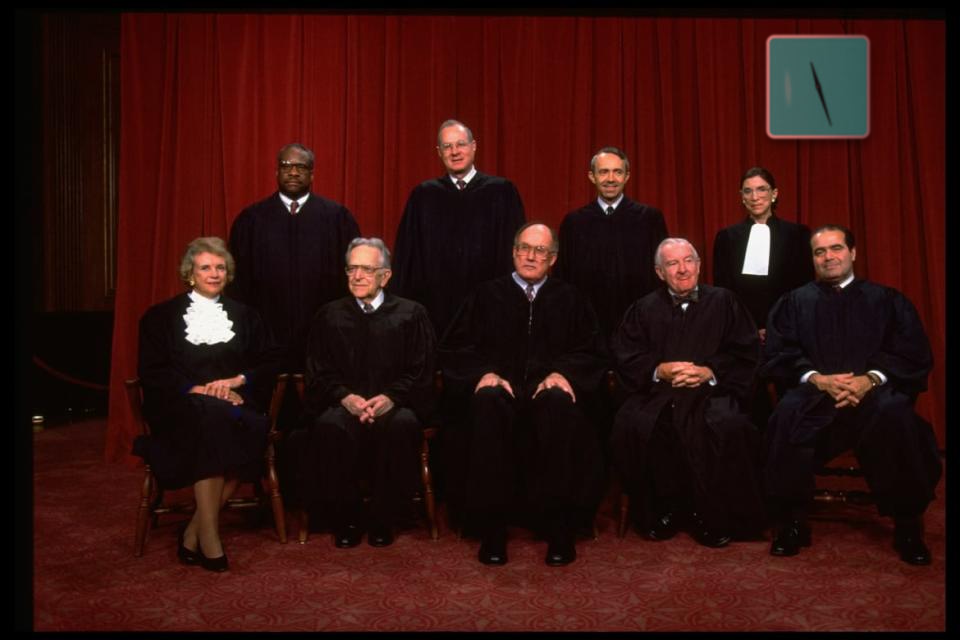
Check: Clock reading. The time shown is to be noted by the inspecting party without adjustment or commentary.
11:27
